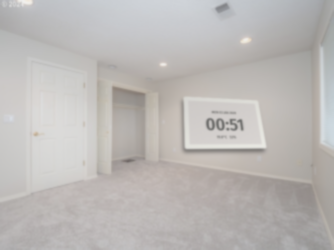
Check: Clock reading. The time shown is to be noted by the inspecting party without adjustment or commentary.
0:51
